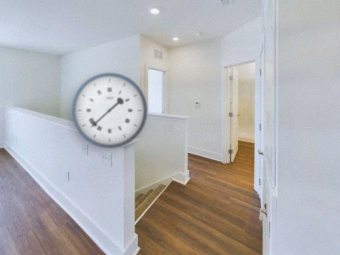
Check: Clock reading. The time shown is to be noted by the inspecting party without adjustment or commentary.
1:38
